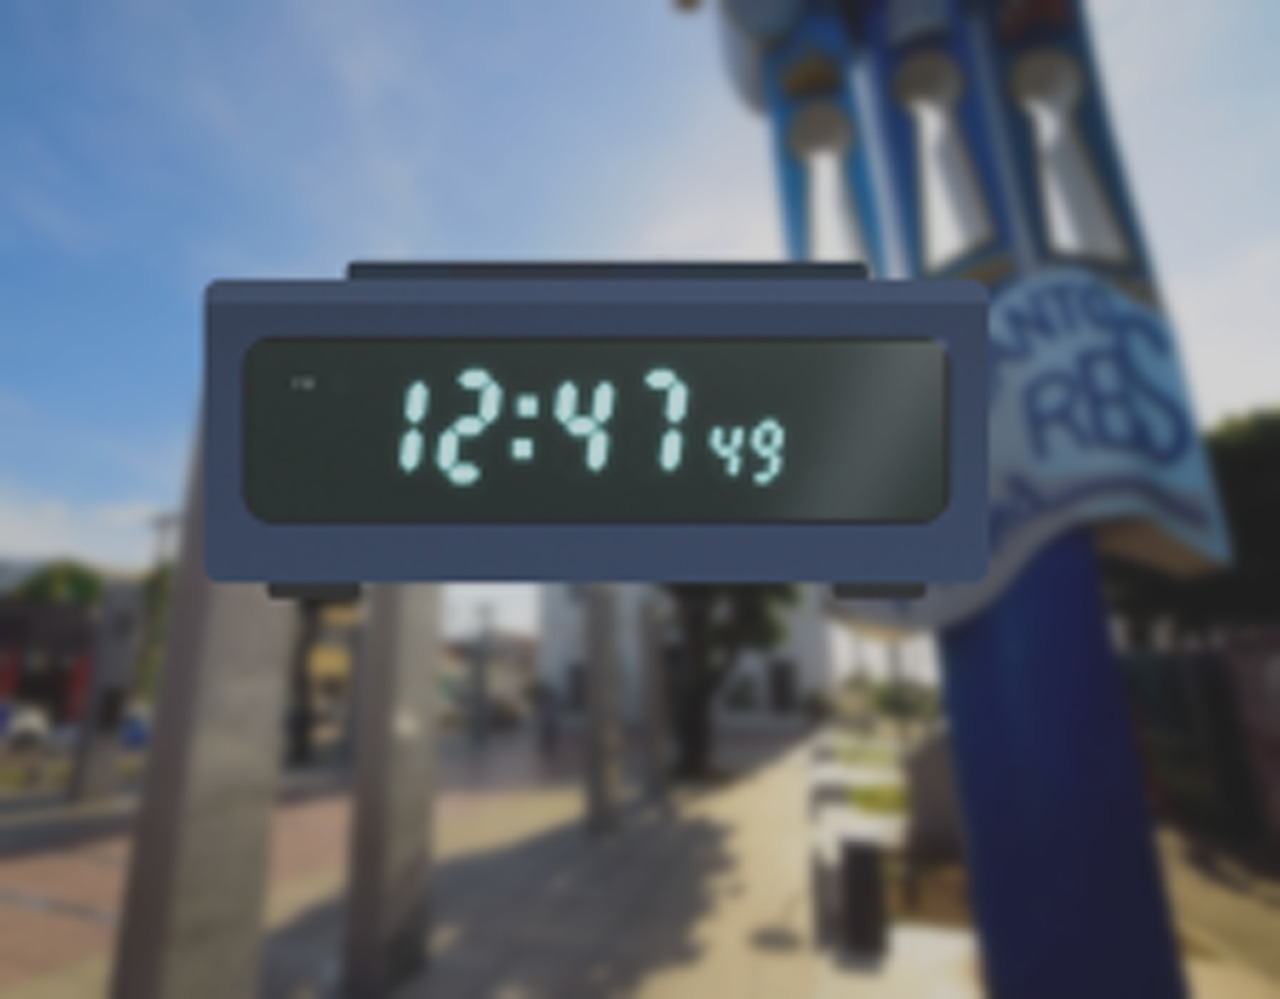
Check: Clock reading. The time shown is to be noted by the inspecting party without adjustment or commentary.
12:47:49
